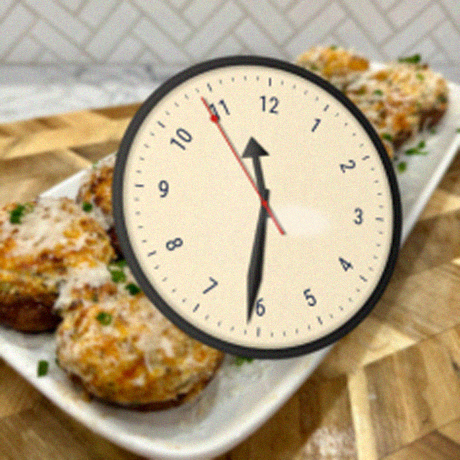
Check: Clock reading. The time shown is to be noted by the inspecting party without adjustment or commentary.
11:30:54
